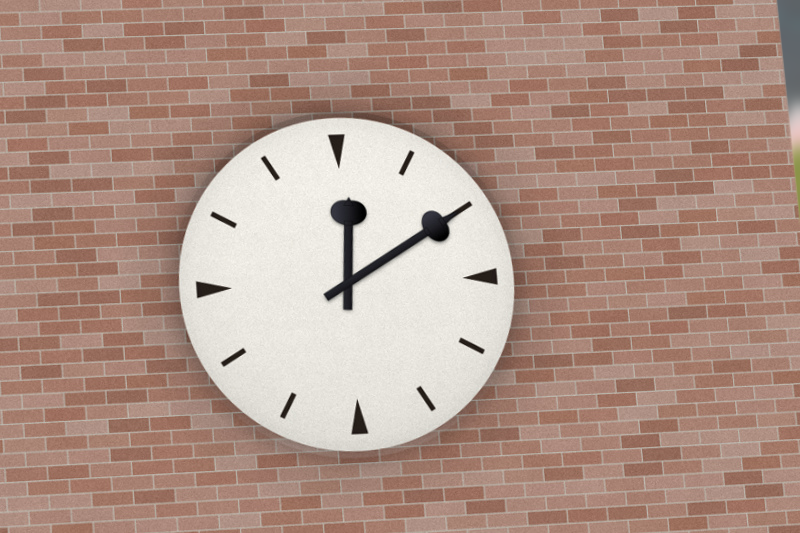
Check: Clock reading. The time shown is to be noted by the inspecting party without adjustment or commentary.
12:10
